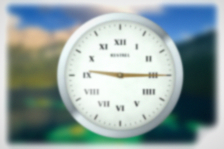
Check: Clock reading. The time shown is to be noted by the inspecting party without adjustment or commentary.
9:15
